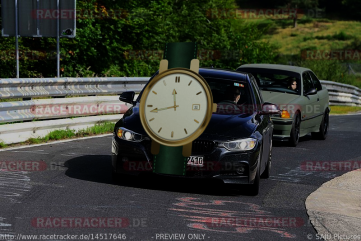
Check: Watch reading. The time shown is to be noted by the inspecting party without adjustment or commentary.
11:43
